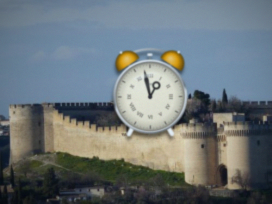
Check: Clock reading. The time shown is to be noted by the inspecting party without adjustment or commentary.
12:58
